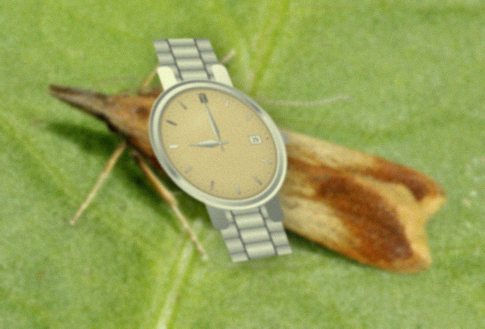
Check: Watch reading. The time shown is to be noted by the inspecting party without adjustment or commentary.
9:00
